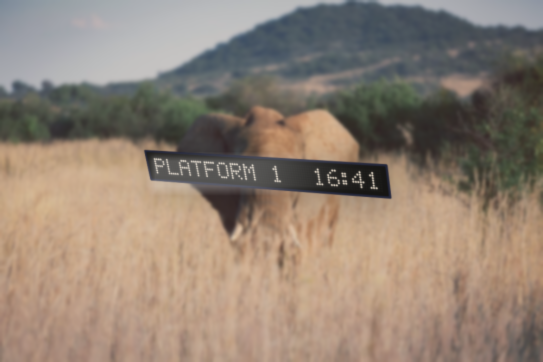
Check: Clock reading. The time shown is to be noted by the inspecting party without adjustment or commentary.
16:41
